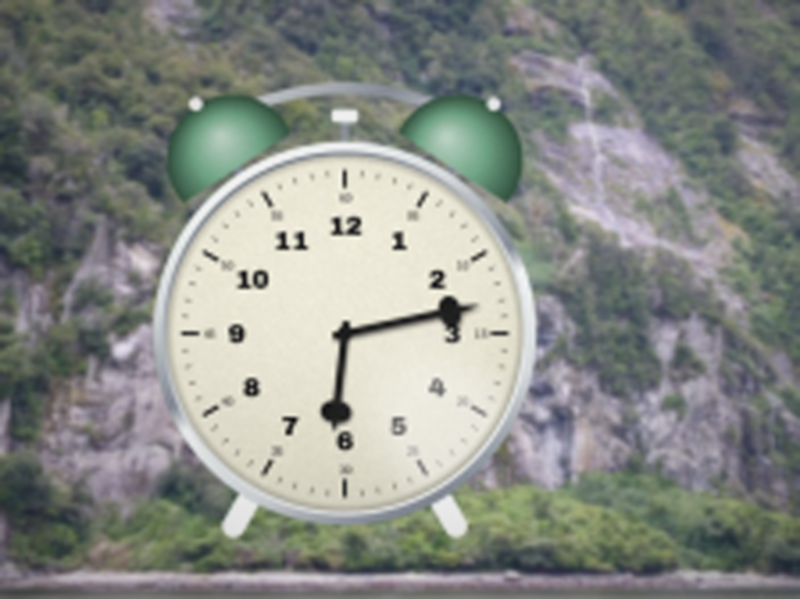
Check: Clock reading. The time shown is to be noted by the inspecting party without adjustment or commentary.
6:13
